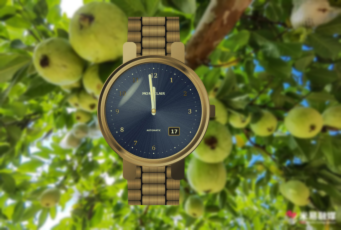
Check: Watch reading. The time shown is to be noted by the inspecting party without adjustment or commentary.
11:59
